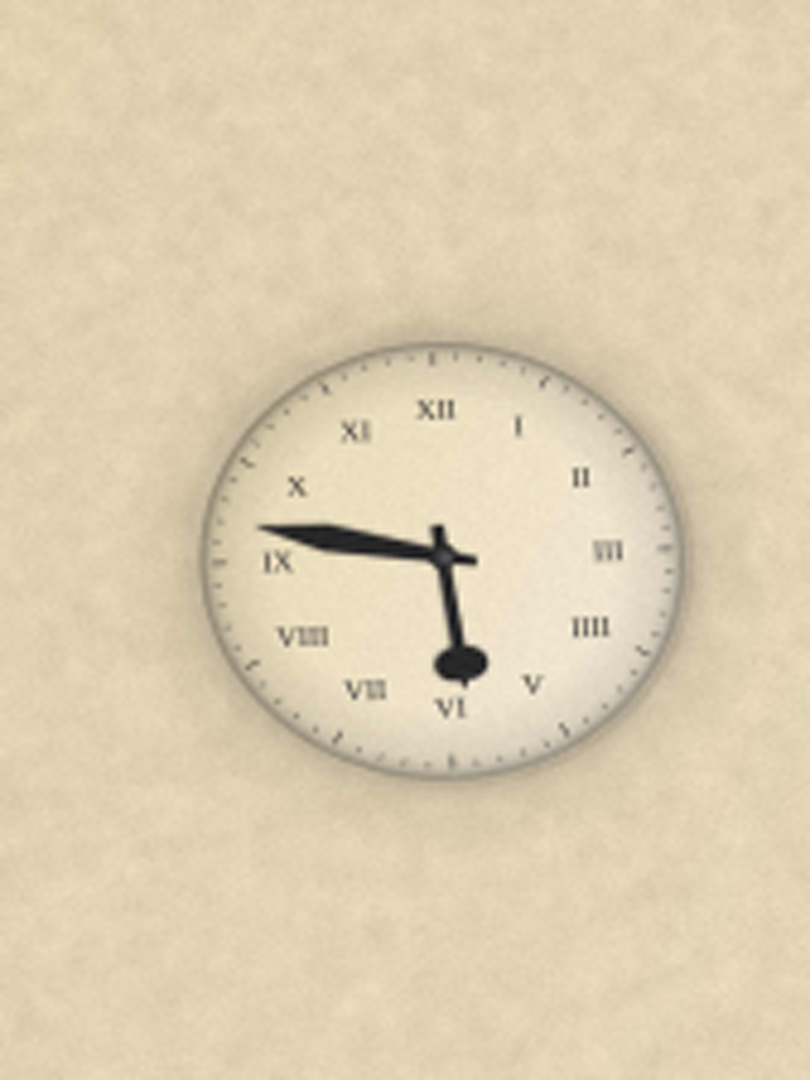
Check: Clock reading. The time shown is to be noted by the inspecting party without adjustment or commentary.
5:47
